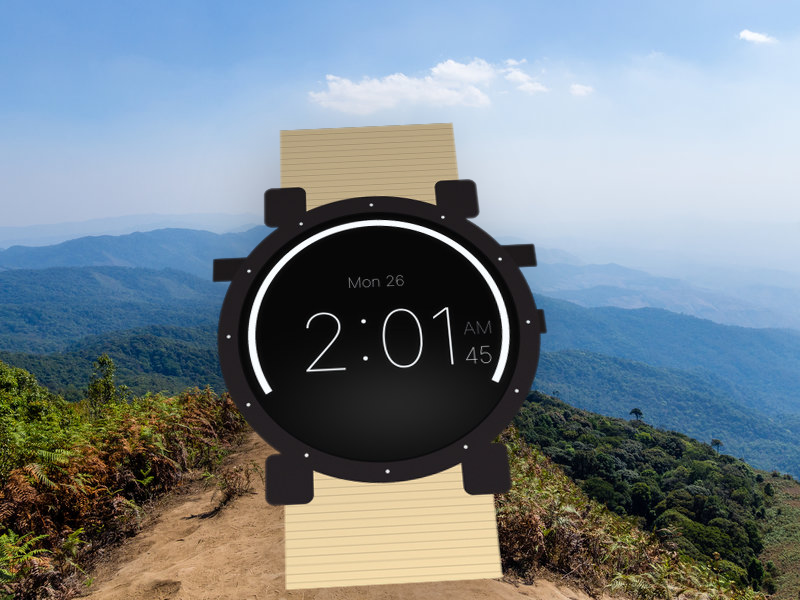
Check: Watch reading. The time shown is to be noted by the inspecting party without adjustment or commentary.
2:01:45
